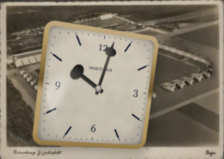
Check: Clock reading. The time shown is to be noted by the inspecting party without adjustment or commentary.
10:02
